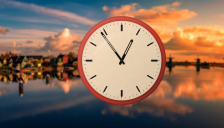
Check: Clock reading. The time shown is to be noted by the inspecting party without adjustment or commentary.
12:54
